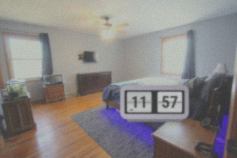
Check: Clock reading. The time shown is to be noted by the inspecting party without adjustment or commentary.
11:57
